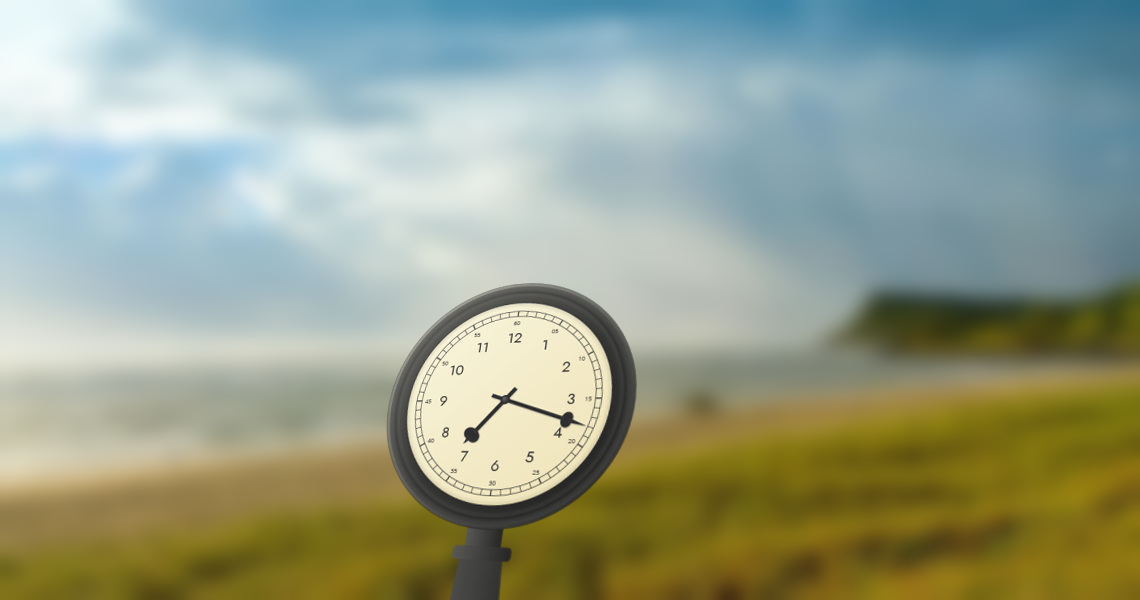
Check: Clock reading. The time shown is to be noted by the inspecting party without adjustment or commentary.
7:18
